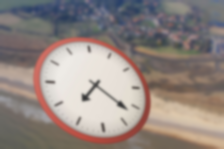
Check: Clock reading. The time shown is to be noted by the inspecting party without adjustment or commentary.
7:22
